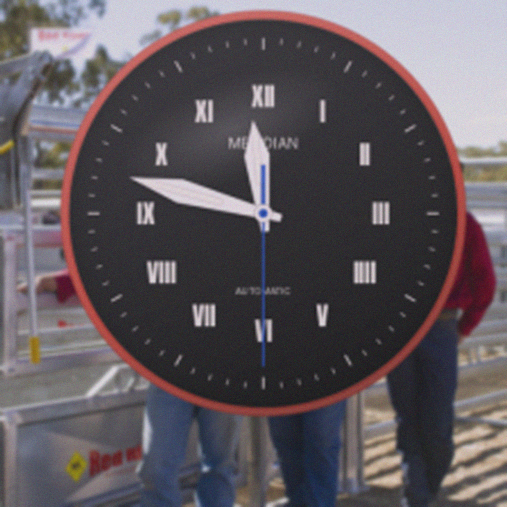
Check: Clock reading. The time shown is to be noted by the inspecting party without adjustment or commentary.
11:47:30
